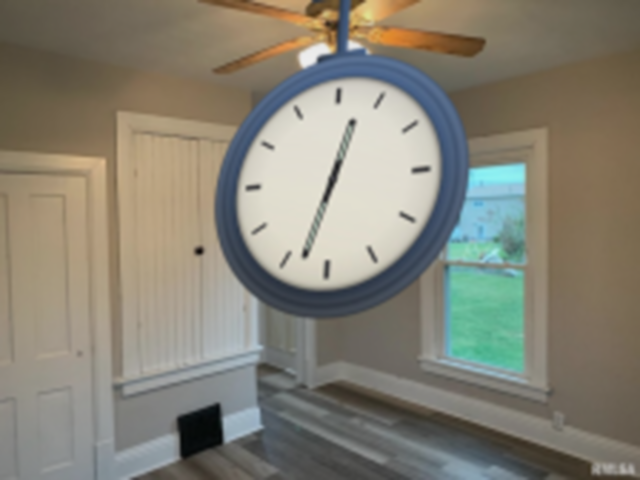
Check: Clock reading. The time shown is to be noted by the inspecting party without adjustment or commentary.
12:33
